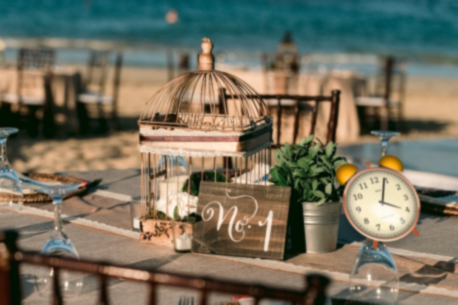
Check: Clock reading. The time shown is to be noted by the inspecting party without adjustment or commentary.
4:04
